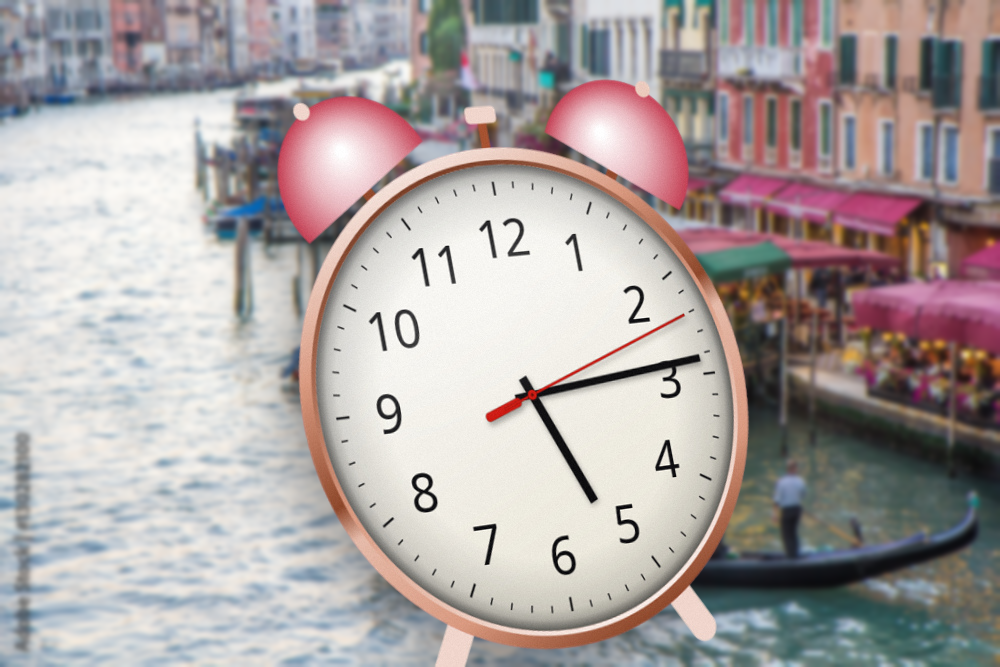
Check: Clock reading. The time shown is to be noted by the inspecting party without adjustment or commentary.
5:14:12
